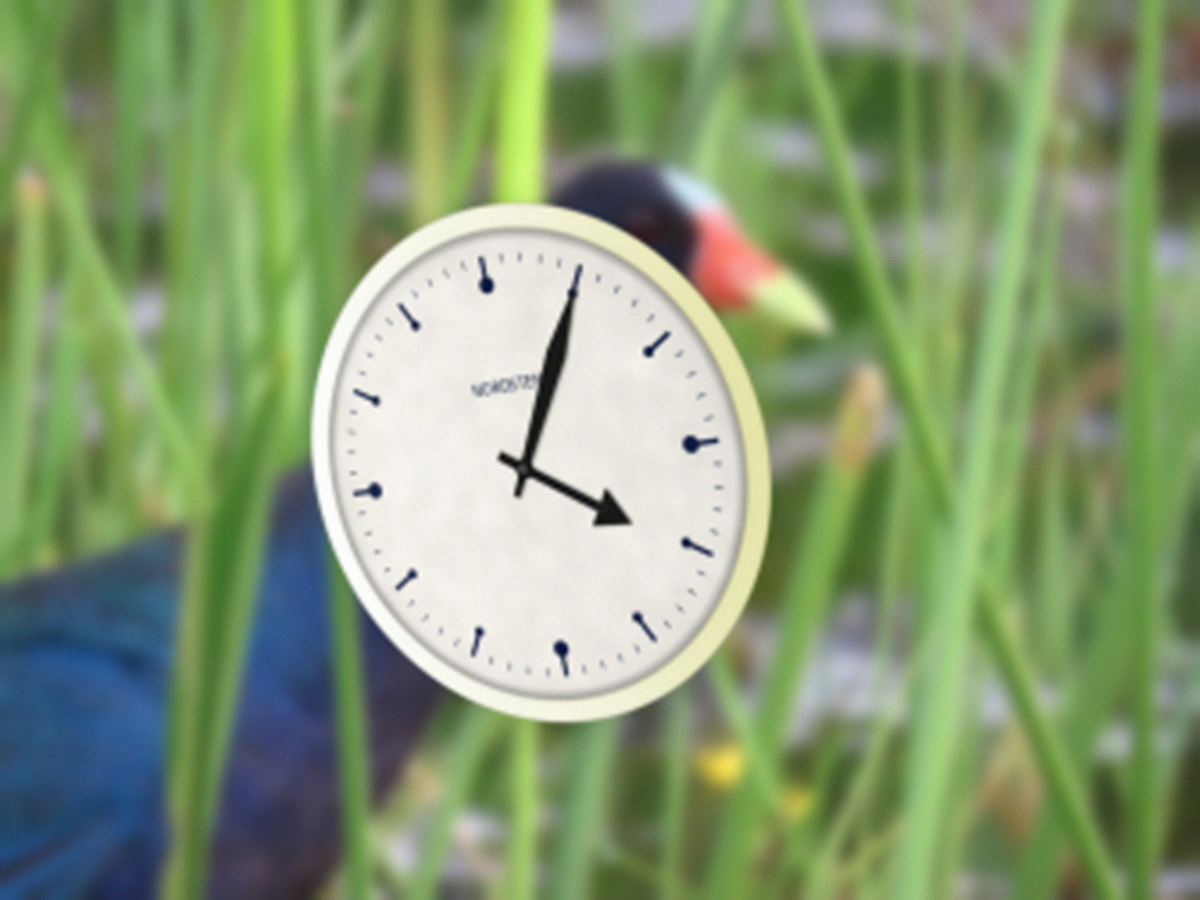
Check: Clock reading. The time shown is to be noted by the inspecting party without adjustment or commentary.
4:05
